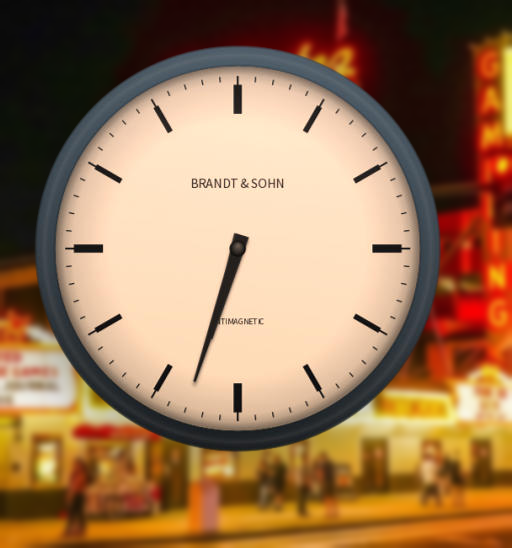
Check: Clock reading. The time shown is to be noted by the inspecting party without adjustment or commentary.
6:33
